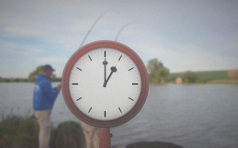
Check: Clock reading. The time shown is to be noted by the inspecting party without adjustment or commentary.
1:00
